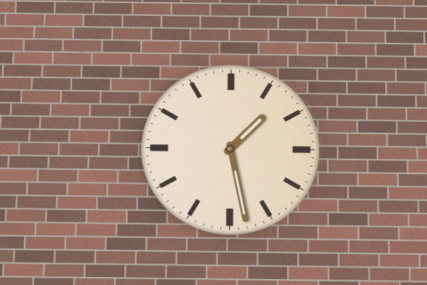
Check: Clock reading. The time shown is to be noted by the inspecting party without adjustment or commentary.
1:28
